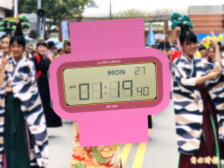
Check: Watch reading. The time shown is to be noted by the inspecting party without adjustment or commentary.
1:19:40
